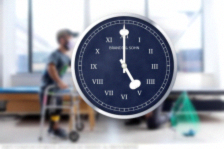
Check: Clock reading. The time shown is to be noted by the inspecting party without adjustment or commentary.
5:00
